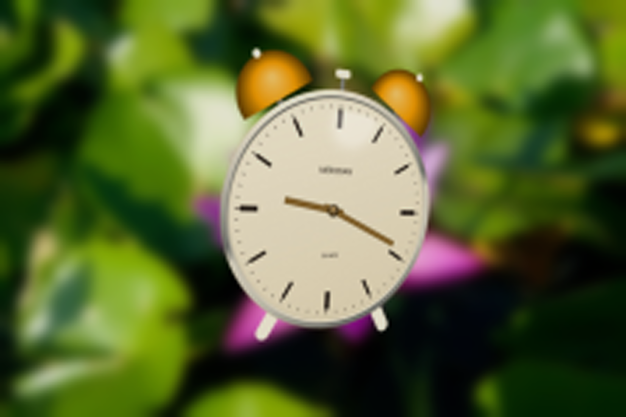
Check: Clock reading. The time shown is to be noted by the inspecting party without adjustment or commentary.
9:19
